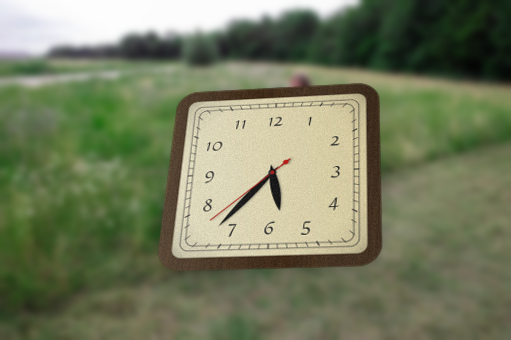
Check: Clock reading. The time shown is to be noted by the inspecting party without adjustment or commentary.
5:36:38
